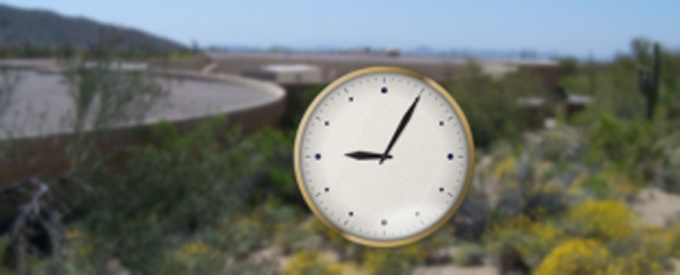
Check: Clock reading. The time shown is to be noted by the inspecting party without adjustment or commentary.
9:05
